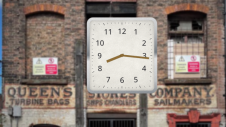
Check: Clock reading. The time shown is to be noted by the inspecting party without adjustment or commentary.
8:16
